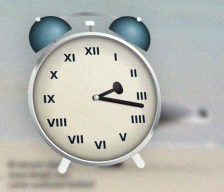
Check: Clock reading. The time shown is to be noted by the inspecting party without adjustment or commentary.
2:17
